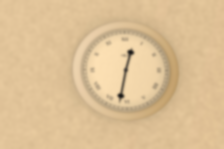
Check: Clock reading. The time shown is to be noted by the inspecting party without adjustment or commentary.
12:32
